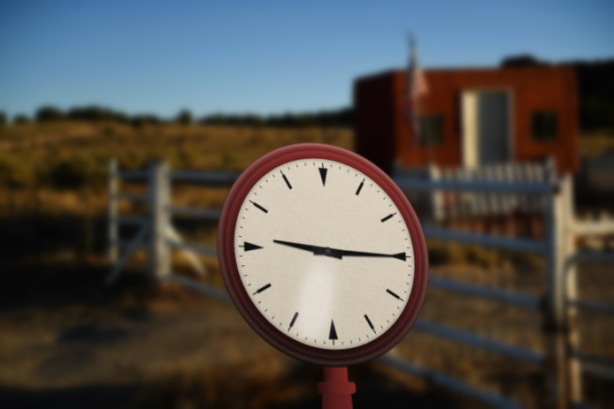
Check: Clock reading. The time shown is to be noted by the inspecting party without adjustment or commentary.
9:15
